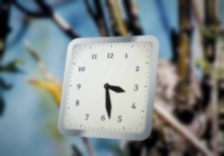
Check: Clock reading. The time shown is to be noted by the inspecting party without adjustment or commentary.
3:28
